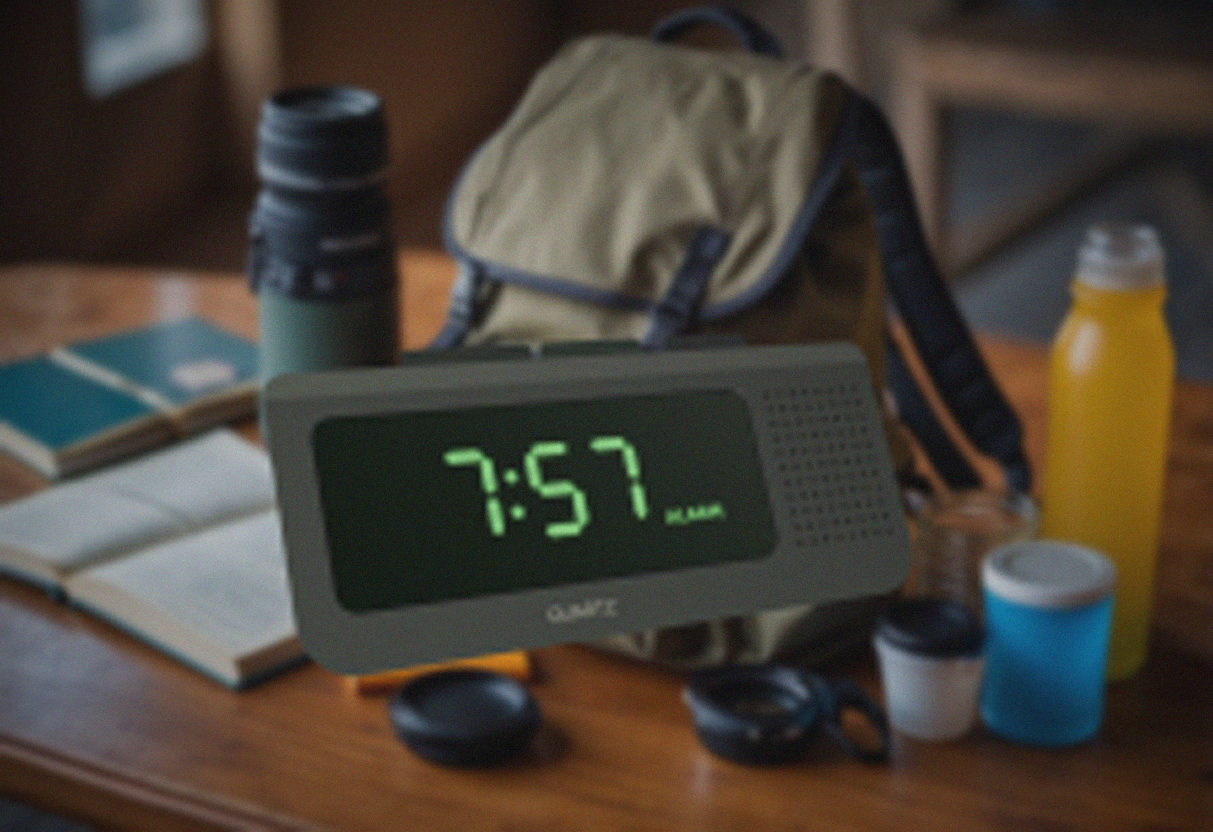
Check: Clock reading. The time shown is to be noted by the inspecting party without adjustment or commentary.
7:57
